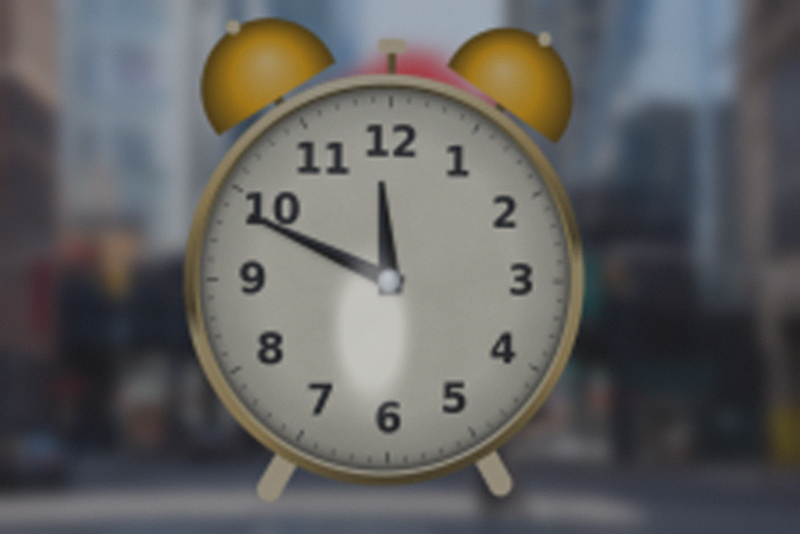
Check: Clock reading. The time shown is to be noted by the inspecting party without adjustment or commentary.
11:49
